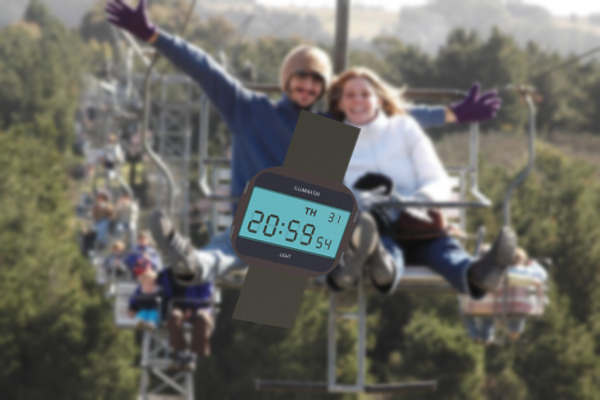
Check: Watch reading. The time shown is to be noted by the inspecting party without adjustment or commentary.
20:59:54
